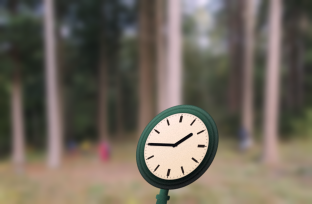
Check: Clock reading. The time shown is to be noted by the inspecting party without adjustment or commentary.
1:45
